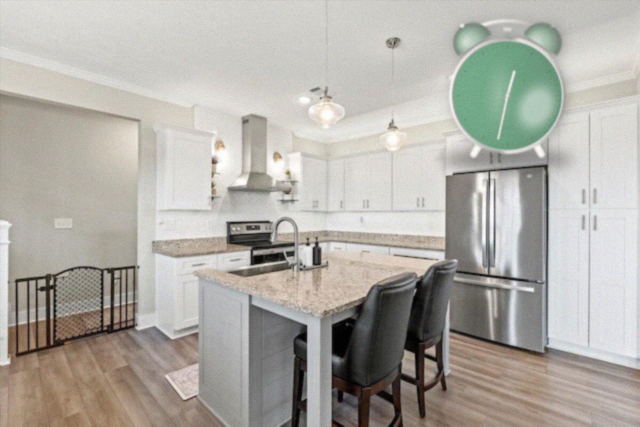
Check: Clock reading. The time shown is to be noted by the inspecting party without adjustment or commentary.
12:32
